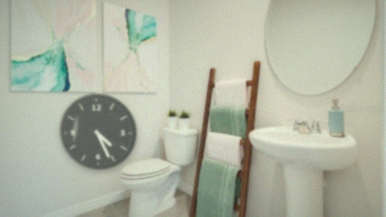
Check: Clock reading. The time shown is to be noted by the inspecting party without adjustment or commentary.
4:26
